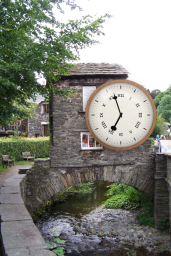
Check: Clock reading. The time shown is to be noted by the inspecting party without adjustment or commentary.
6:57
